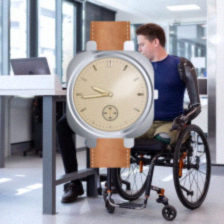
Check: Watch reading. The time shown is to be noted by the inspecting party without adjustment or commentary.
9:44
